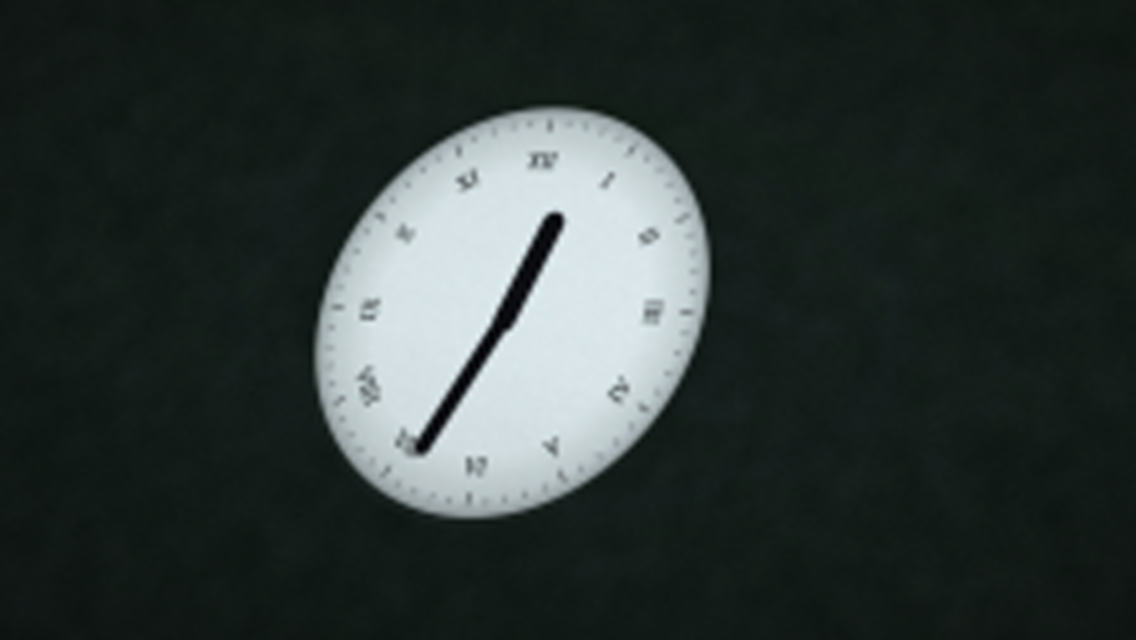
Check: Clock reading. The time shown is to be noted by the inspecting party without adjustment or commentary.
12:34
